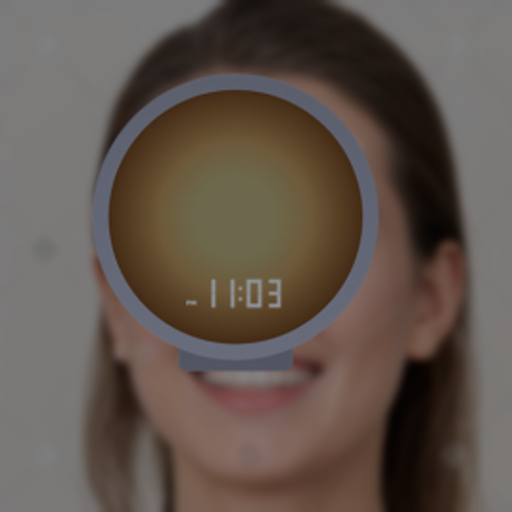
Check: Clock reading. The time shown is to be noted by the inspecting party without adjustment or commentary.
11:03
